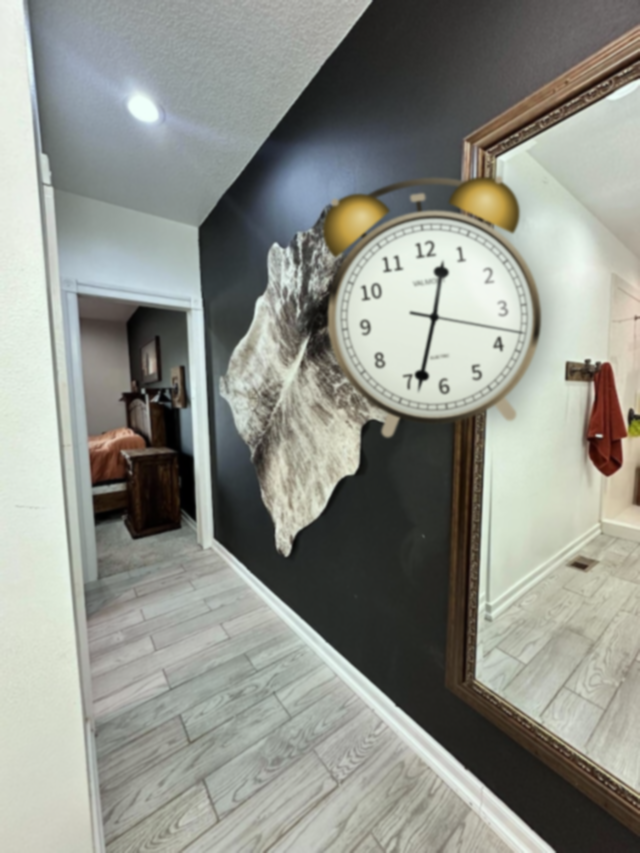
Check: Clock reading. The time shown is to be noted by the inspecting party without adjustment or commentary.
12:33:18
